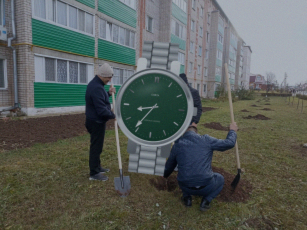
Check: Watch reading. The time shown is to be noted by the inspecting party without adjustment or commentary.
8:36
